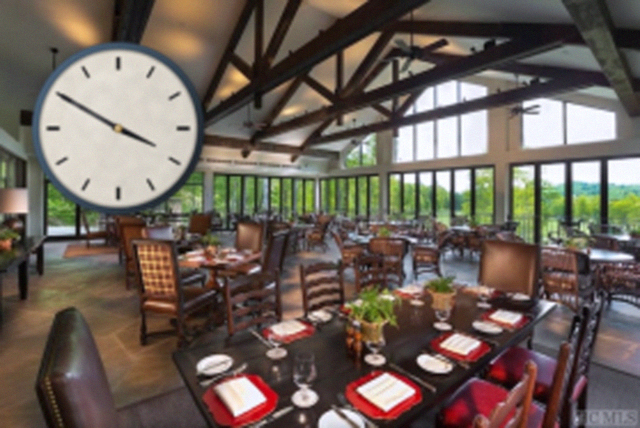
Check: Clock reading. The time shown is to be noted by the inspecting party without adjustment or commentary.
3:50
